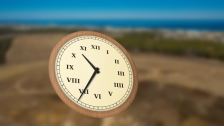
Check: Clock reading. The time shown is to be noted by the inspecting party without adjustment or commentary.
10:35
